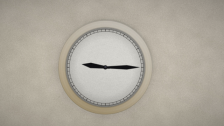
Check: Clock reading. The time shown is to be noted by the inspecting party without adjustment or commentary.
9:15
